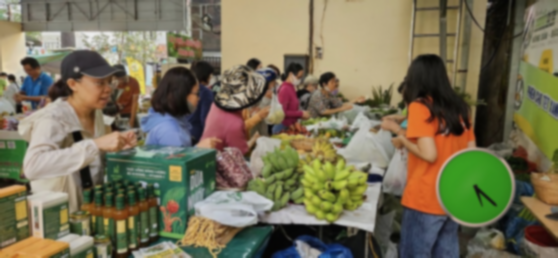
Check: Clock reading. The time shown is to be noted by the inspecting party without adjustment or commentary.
5:22
